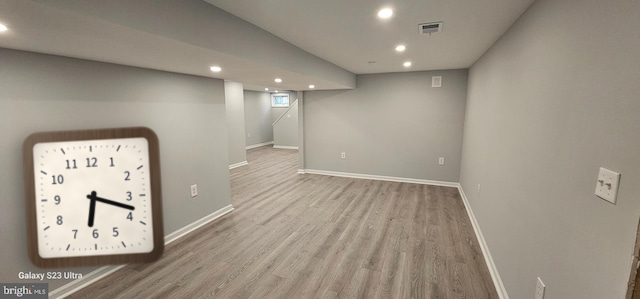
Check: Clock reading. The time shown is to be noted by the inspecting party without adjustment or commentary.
6:18
